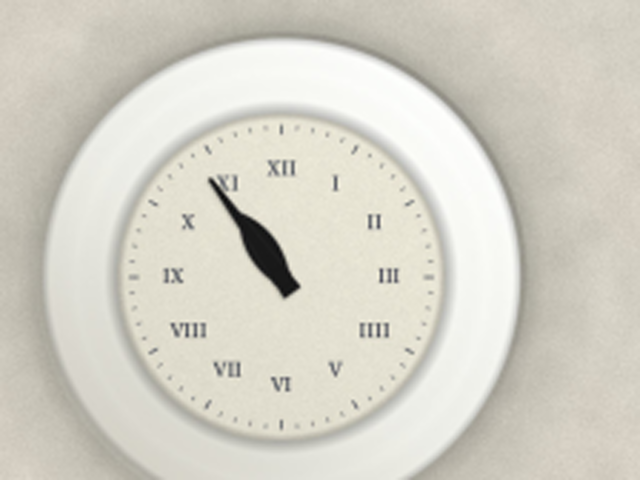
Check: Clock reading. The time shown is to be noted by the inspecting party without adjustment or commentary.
10:54
